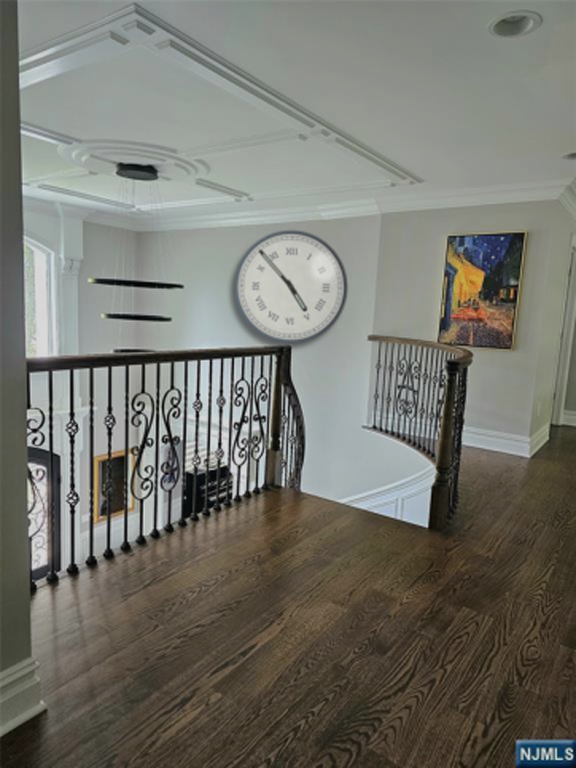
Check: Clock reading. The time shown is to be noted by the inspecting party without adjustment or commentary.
4:53
